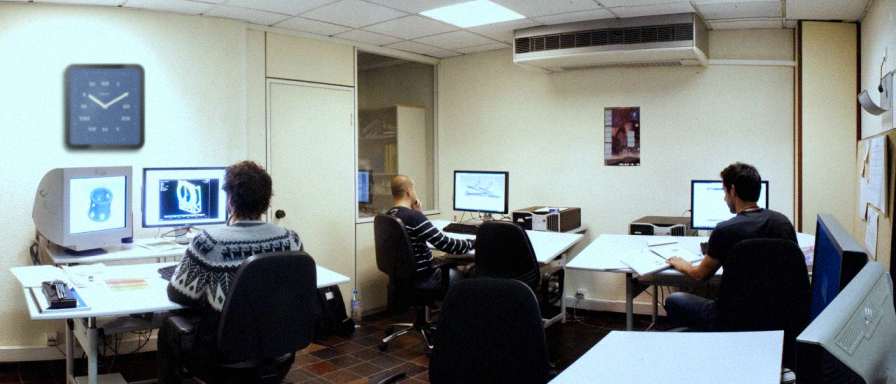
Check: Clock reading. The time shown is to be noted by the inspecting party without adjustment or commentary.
10:10
